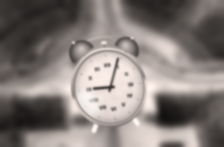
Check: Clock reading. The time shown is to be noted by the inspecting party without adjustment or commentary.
9:04
